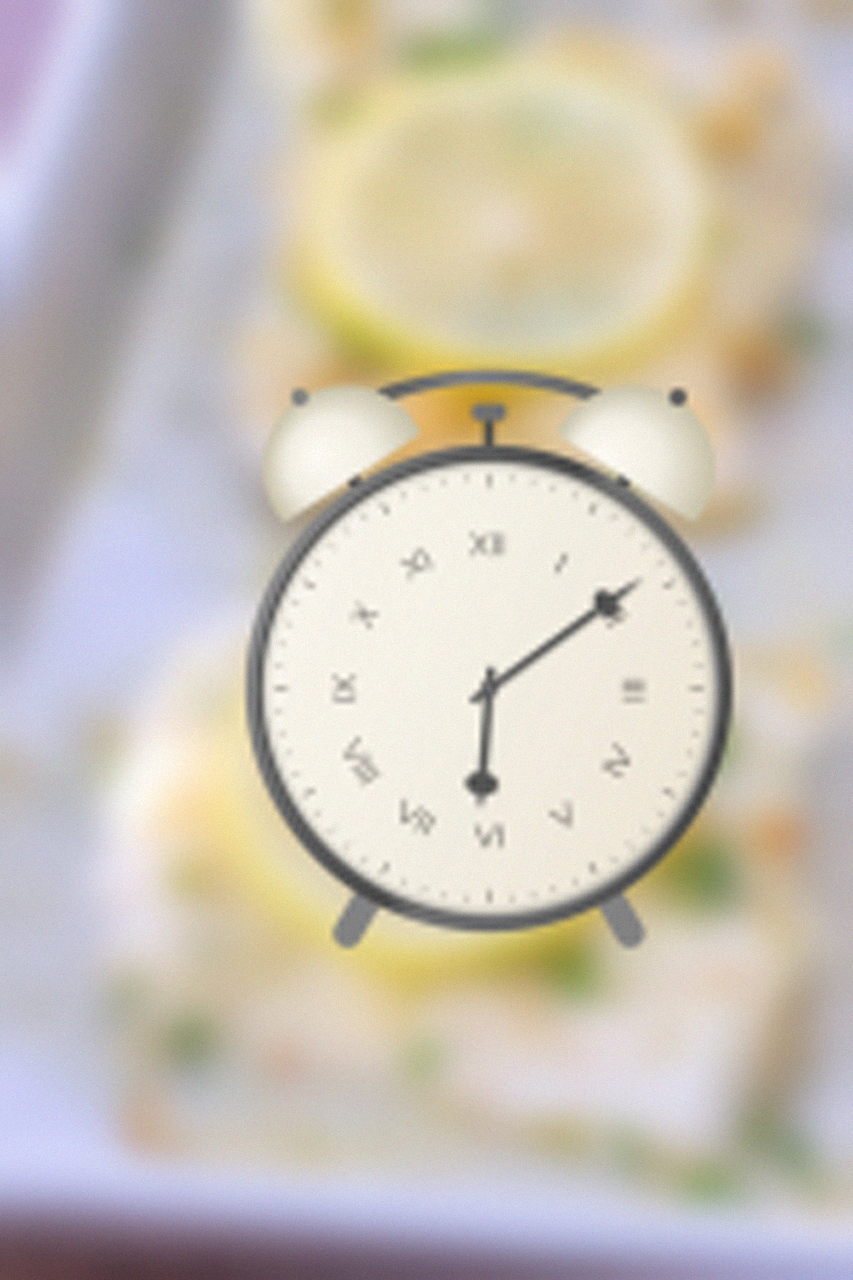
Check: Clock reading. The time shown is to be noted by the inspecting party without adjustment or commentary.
6:09
